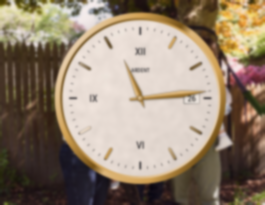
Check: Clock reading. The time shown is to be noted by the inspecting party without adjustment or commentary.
11:14
